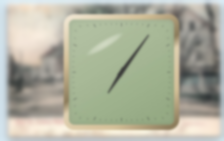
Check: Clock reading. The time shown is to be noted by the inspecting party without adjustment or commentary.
7:06
